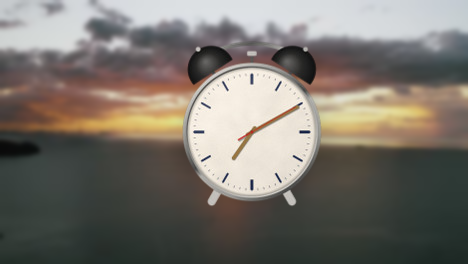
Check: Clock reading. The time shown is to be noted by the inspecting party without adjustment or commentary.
7:10:10
